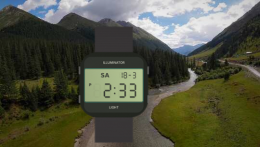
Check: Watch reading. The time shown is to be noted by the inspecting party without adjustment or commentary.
2:33
